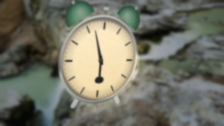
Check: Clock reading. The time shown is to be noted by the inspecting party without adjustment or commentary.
5:57
